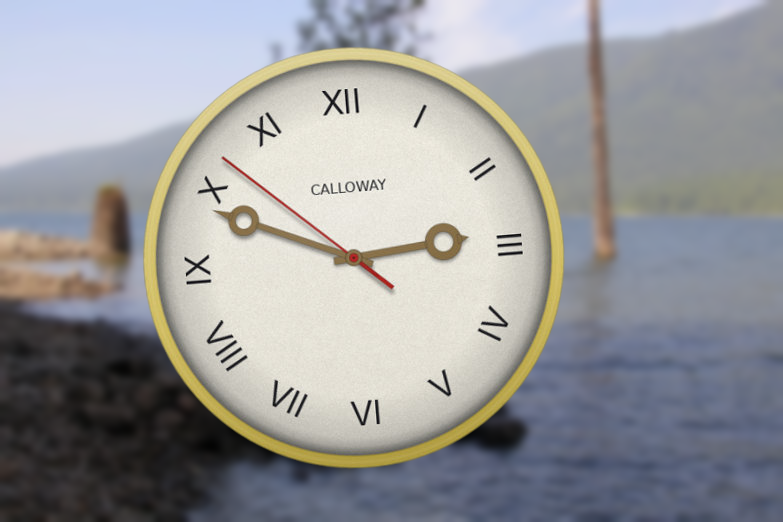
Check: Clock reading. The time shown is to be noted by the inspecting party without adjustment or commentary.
2:48:52
